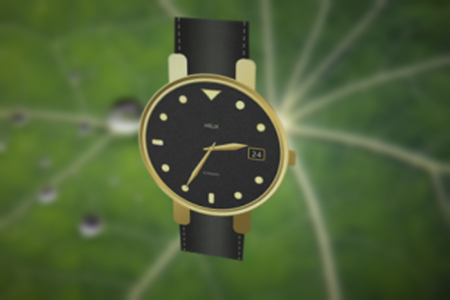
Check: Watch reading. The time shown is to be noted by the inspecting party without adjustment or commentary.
2:35
